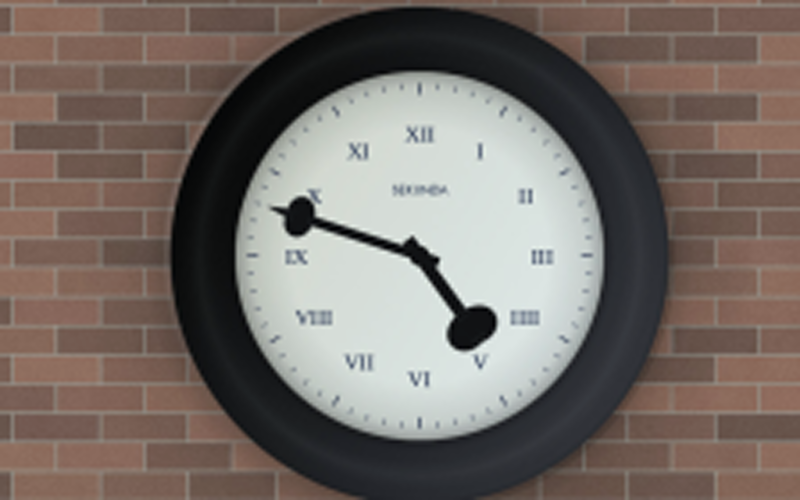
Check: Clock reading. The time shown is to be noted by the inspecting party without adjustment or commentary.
4:48
